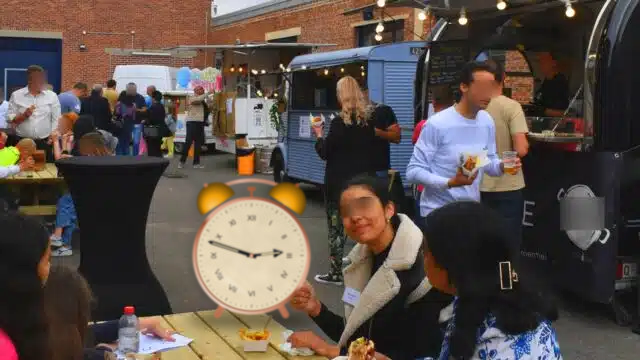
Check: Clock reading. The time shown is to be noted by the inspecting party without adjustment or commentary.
2:48
